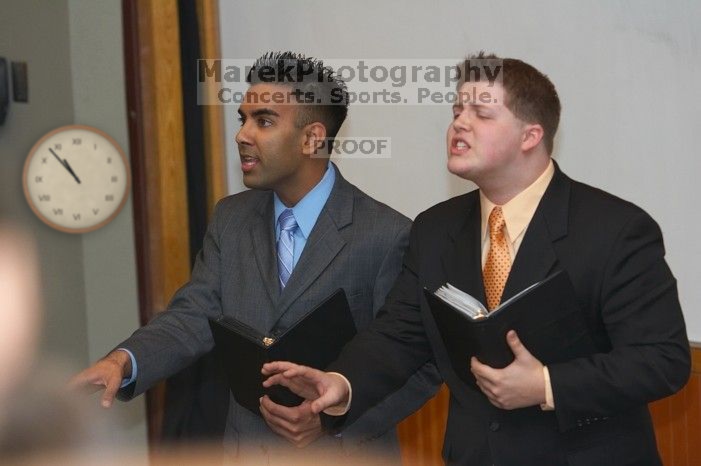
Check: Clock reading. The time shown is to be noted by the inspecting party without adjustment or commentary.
10:53
